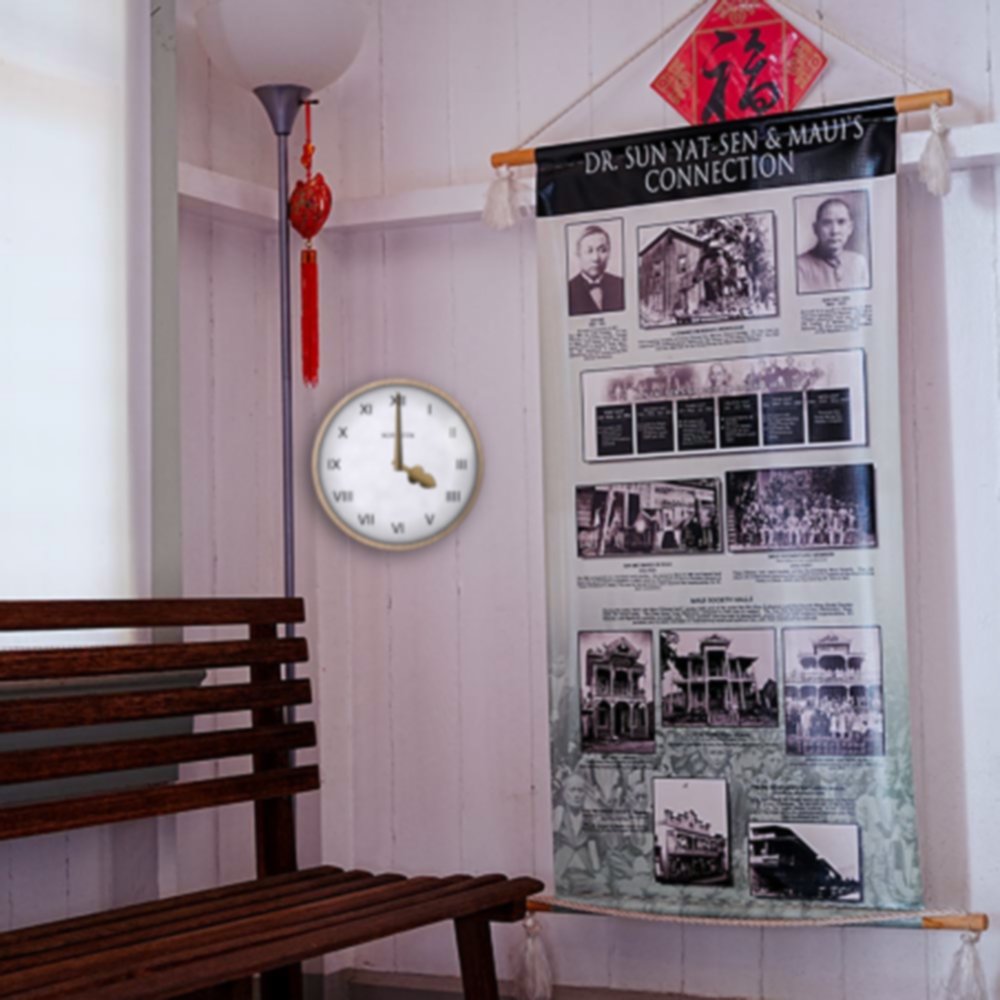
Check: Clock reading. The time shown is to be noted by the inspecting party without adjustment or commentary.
4:00
